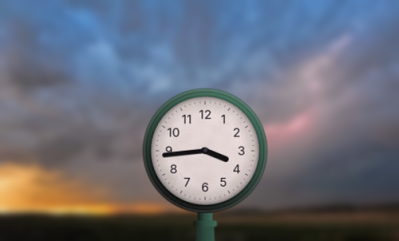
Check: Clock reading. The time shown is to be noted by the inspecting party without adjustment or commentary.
3:44
